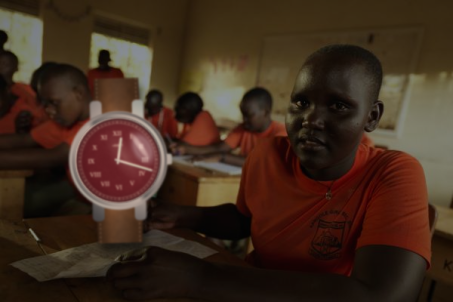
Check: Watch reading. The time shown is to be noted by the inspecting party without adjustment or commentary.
12:18
